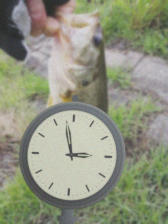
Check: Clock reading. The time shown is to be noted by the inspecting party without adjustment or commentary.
2:58
